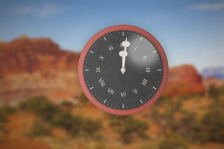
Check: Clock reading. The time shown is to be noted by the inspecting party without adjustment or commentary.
12:01
